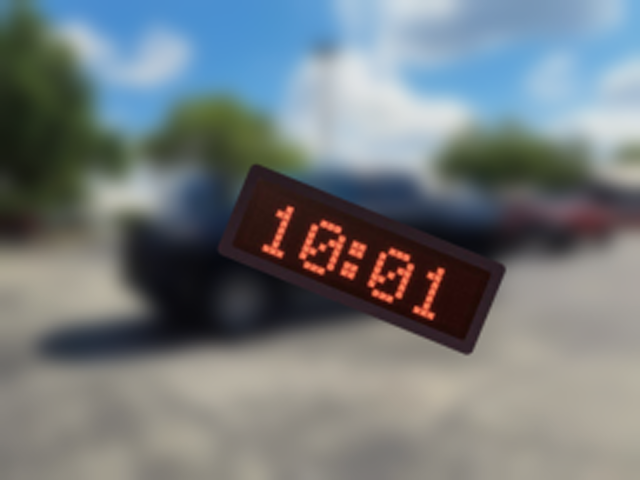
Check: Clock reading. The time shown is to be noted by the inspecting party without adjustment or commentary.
10:01
